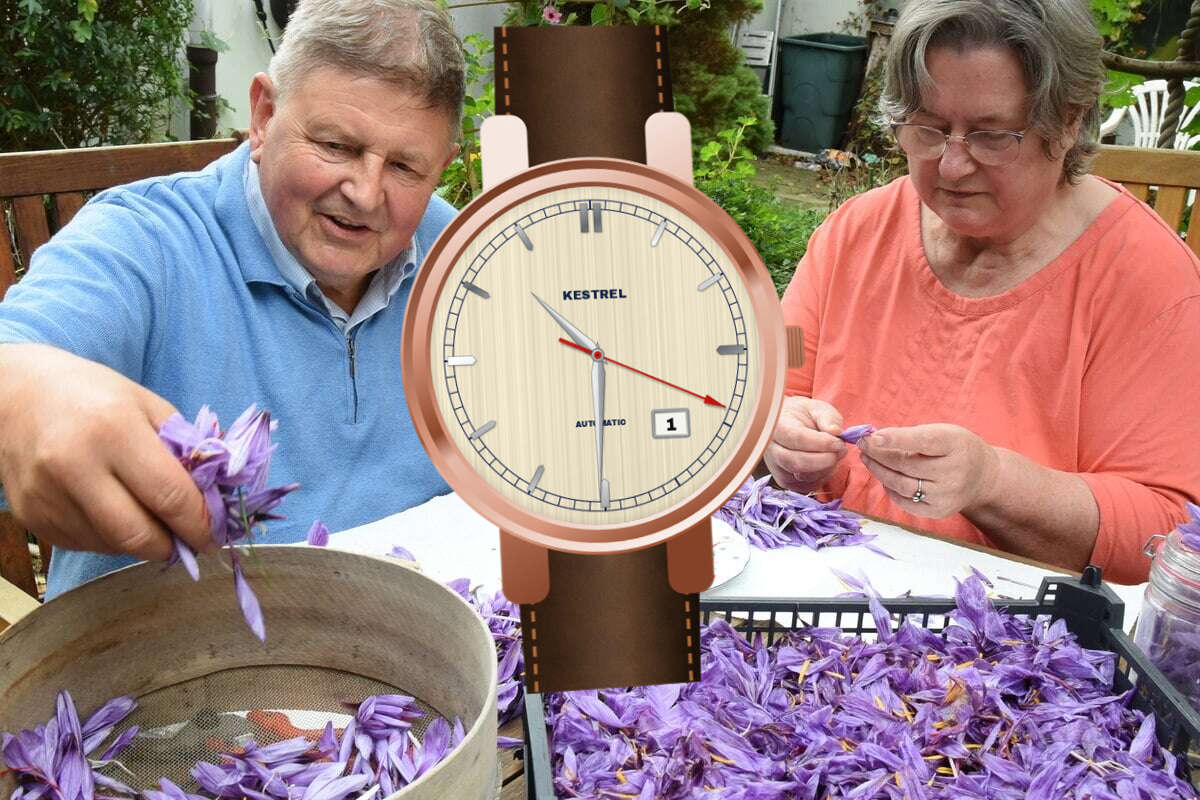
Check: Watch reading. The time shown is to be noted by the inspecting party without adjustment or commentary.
10:30:19
